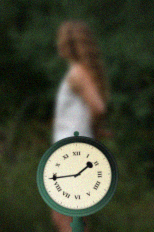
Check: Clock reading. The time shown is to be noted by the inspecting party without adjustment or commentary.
1:44
